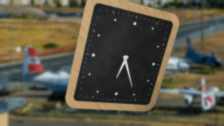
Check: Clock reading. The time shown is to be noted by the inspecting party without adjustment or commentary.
6:25
